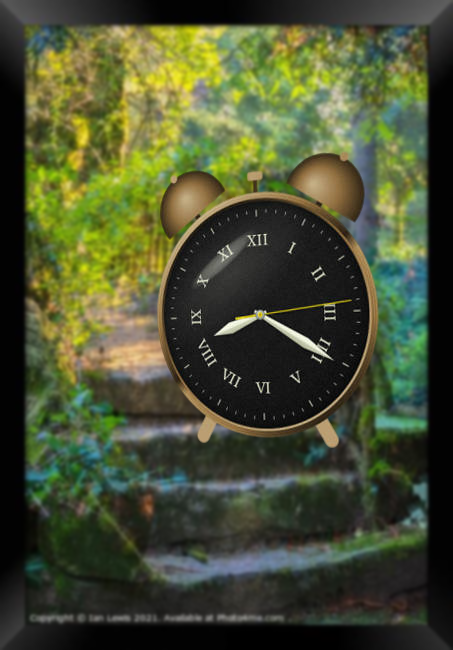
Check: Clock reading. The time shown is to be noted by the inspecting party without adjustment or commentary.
8:20:14
